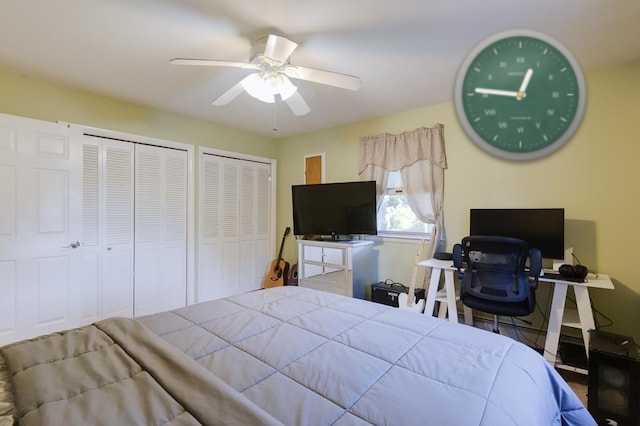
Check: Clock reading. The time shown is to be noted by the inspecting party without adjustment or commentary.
12:46
